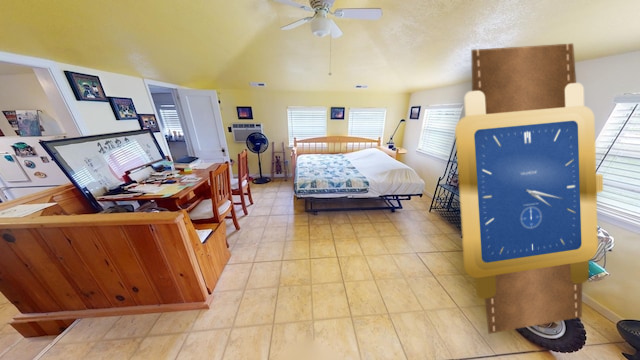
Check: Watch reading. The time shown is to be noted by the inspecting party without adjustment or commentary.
4:18
